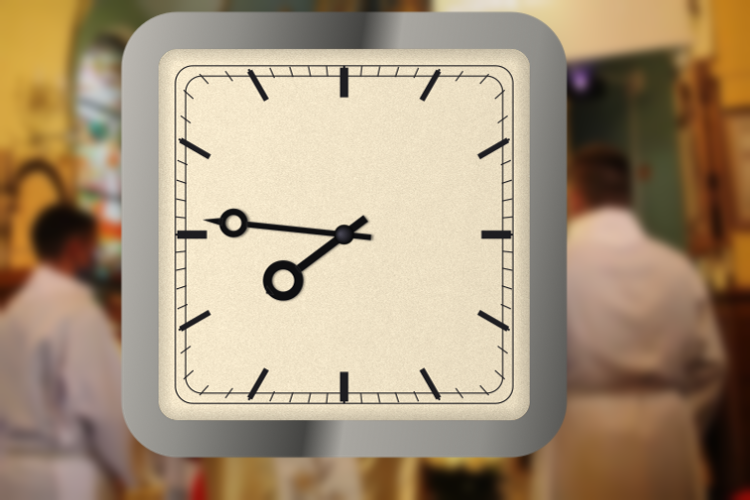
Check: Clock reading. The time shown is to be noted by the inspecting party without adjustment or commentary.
7:46
